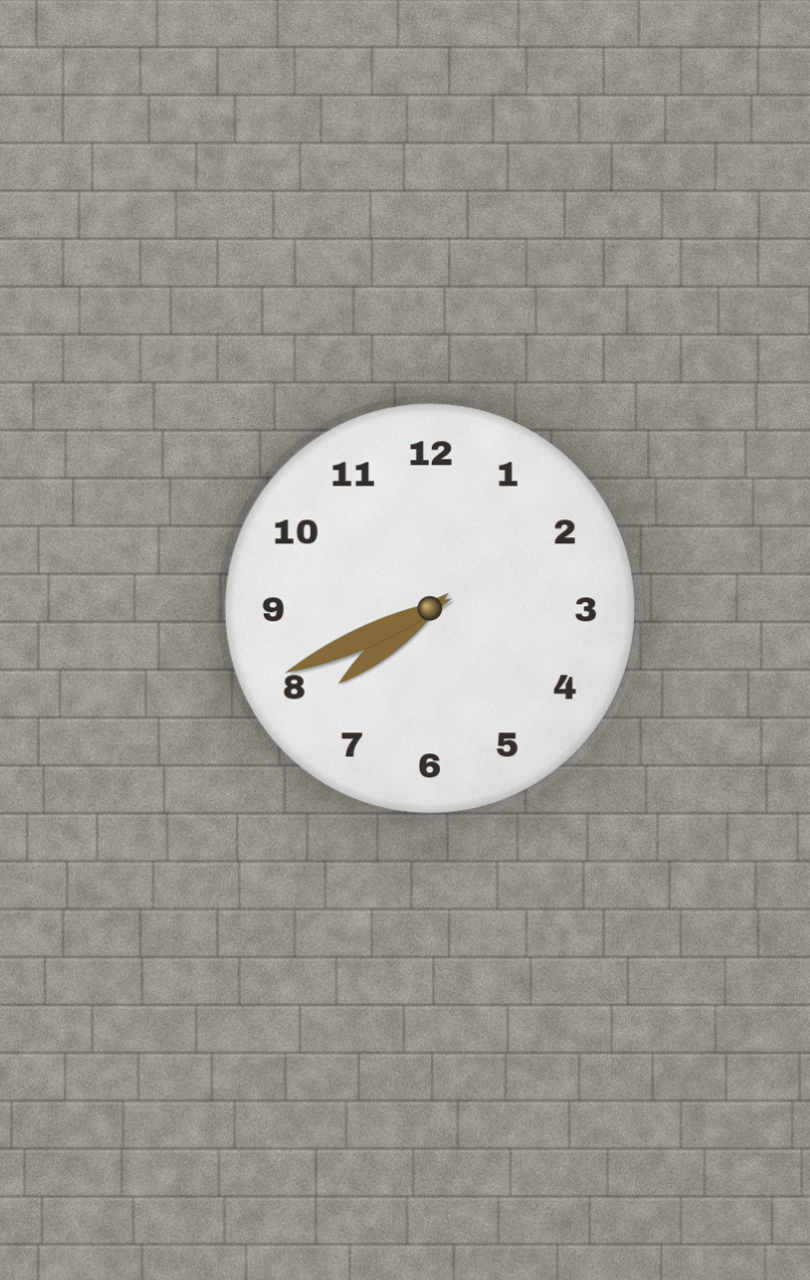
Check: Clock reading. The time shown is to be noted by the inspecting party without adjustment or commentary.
7:41
